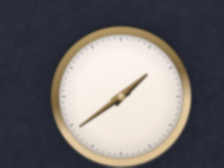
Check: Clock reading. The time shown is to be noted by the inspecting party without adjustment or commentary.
1:39
